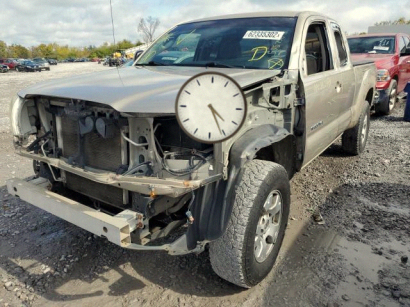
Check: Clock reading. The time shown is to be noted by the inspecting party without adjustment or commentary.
4:26
